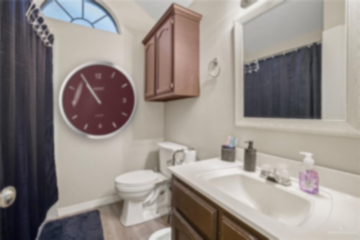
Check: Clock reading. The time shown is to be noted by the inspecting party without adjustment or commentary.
10:55
